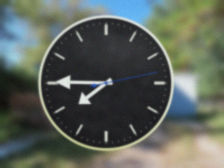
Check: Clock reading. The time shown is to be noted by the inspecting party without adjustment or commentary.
7:45:13
